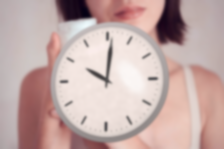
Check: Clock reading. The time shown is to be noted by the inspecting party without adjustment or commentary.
10:01
